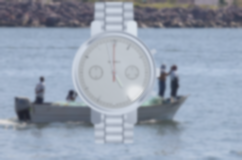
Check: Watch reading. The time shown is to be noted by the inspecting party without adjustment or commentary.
4:58
